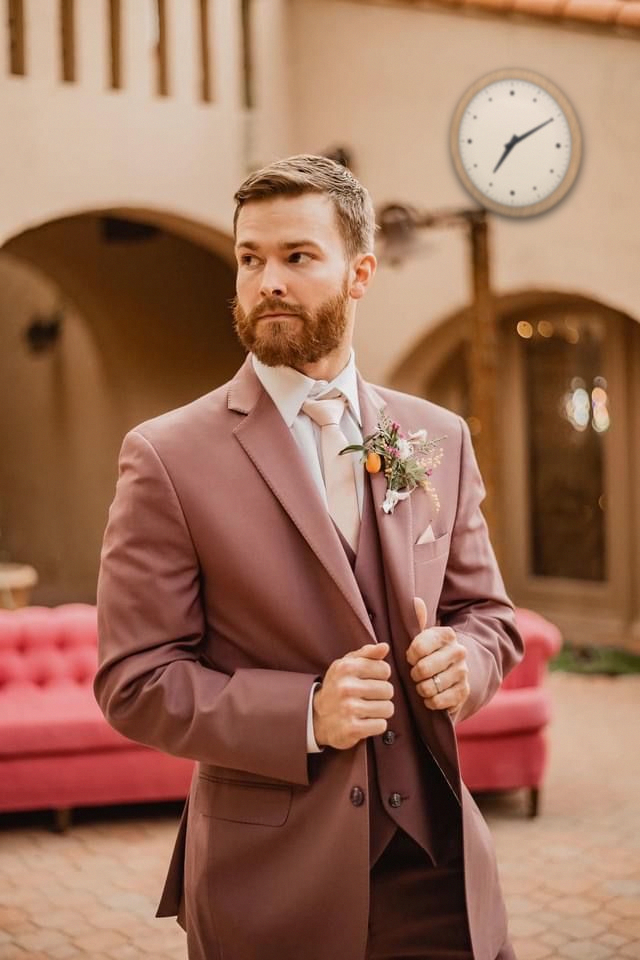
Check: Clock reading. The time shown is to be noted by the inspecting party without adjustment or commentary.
7:10
